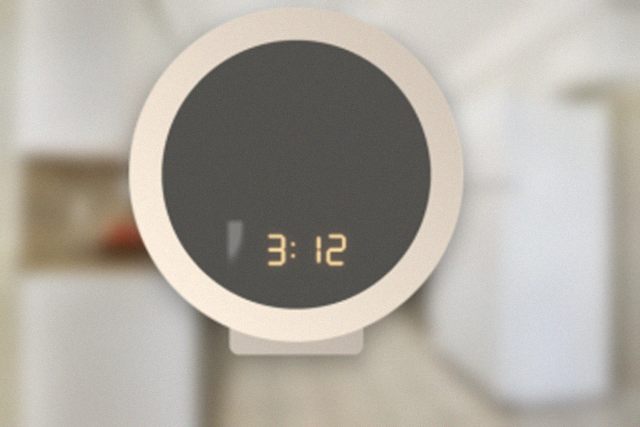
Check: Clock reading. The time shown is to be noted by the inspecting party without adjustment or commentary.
3:12
